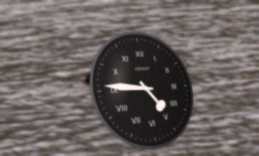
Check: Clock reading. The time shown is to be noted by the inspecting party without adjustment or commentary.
4:46
